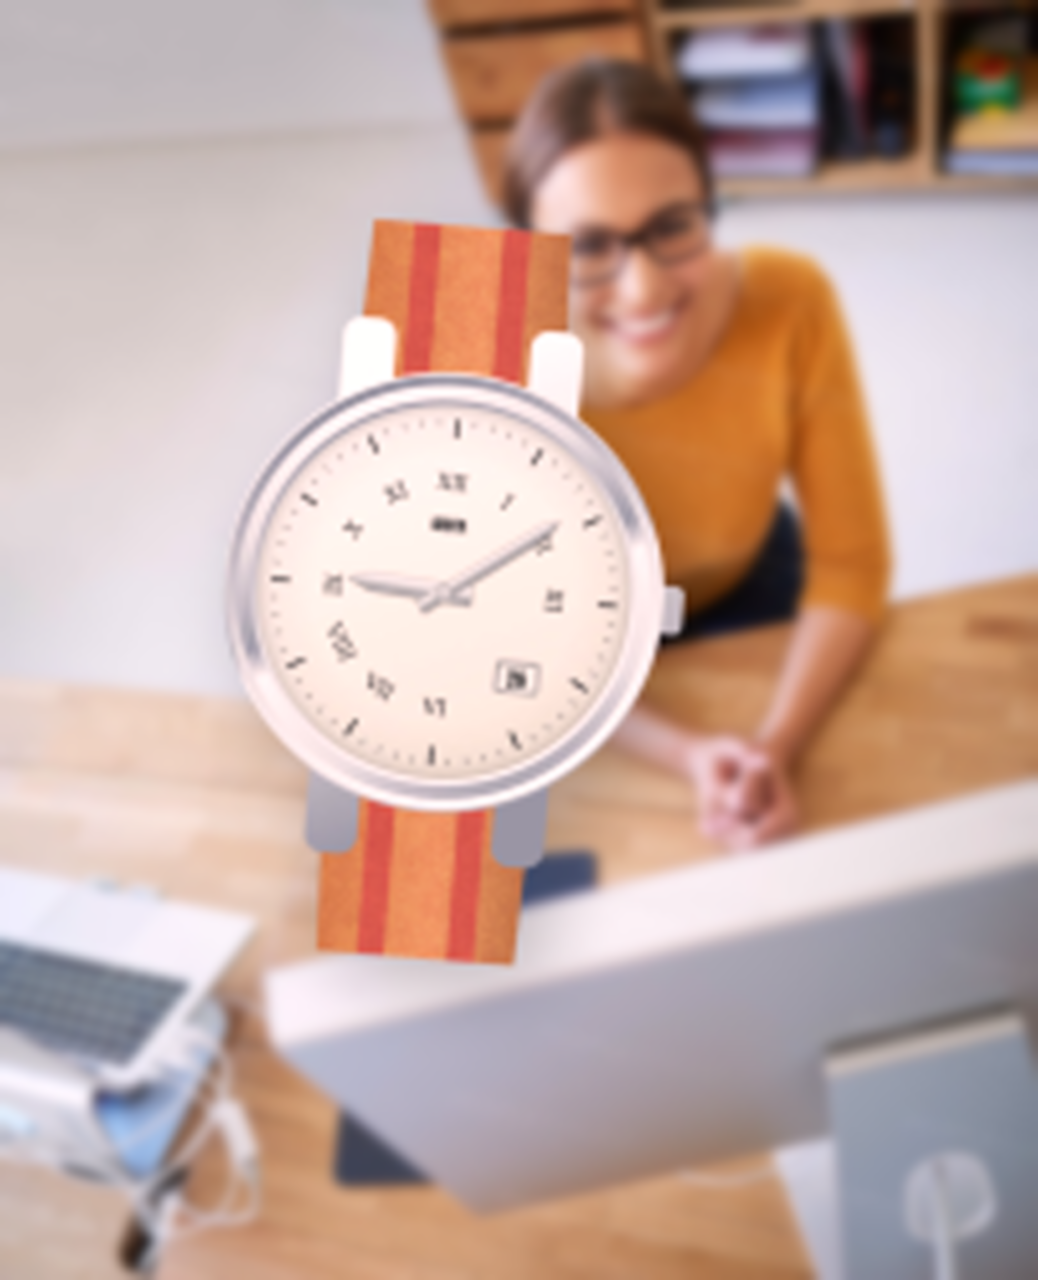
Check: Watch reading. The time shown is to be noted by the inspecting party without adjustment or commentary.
9:09
